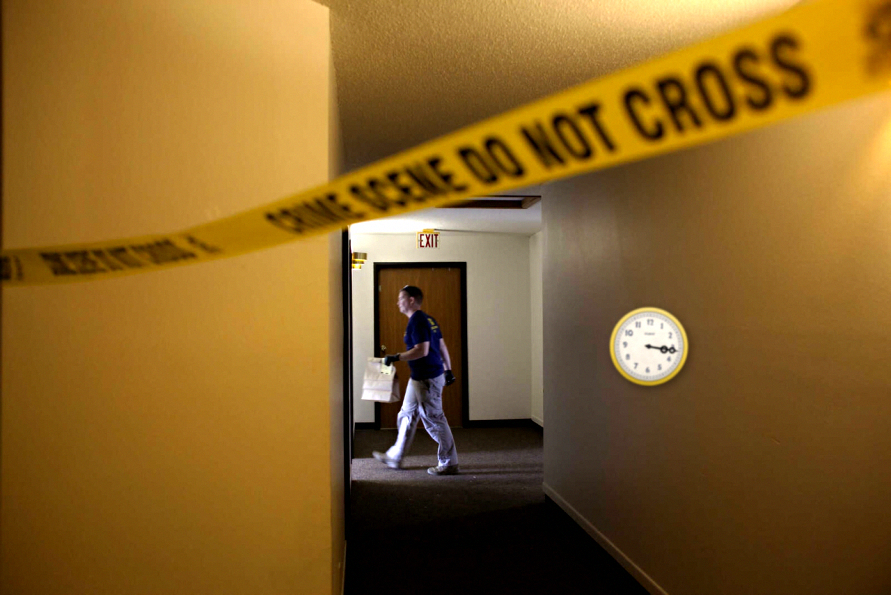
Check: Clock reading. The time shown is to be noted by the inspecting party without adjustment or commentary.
3:16
